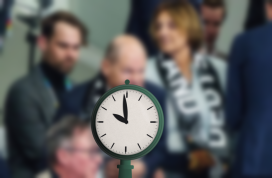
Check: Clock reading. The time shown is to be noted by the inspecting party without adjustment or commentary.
9:59
